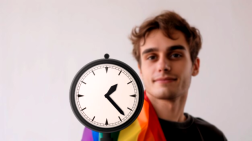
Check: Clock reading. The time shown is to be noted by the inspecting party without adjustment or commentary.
1:23
